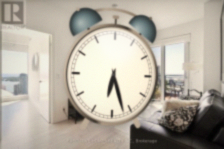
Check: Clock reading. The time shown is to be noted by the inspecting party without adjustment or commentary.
6:27
